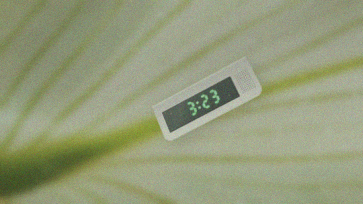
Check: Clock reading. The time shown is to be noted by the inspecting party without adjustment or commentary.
3:23
